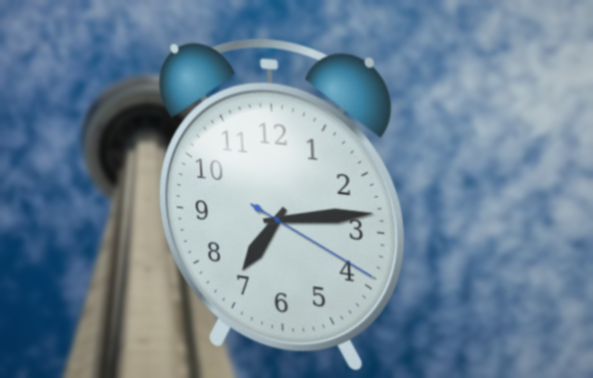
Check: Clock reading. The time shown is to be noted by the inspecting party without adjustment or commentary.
7:13:19
